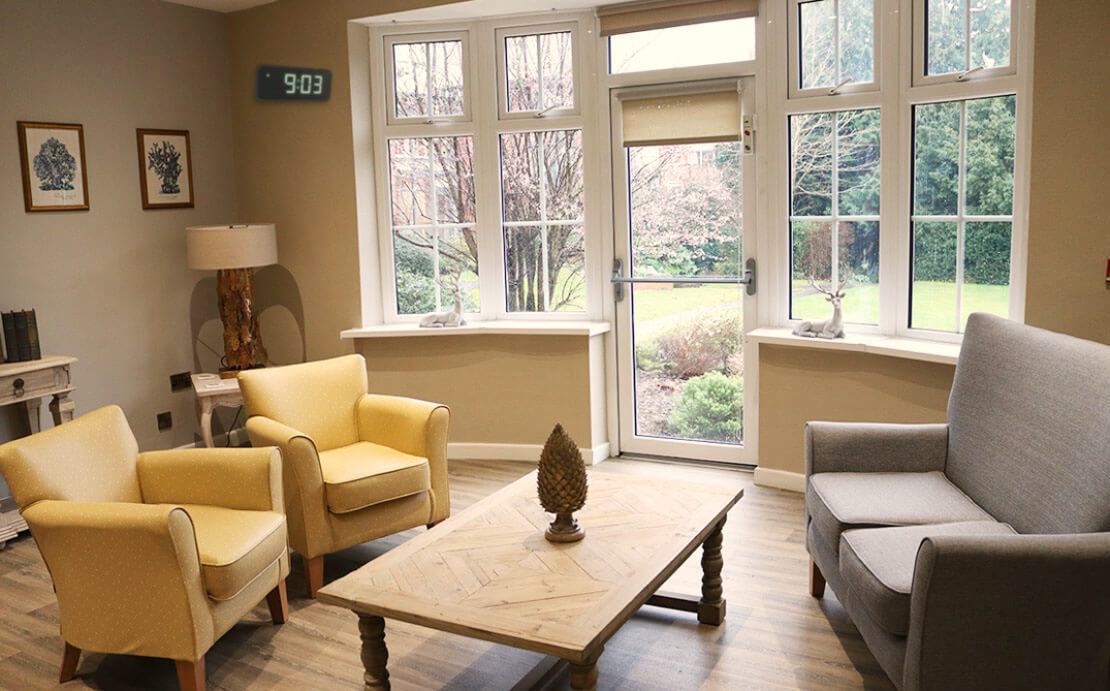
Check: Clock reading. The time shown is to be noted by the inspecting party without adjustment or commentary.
9:03
